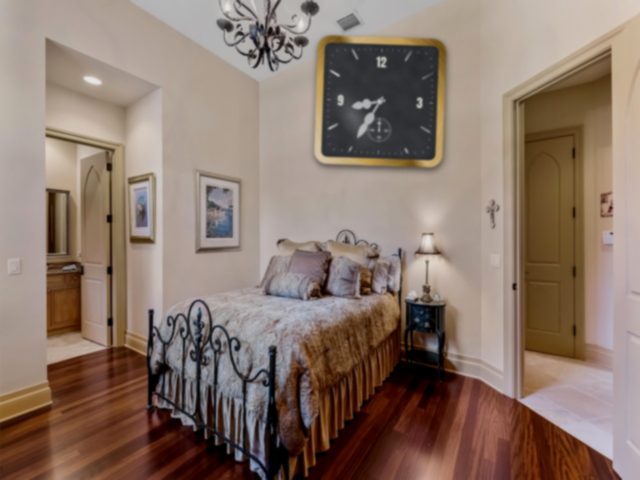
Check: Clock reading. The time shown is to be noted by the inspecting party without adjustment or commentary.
8:35
